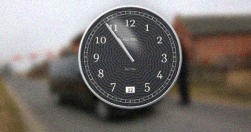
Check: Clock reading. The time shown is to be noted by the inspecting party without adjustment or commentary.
10:54
